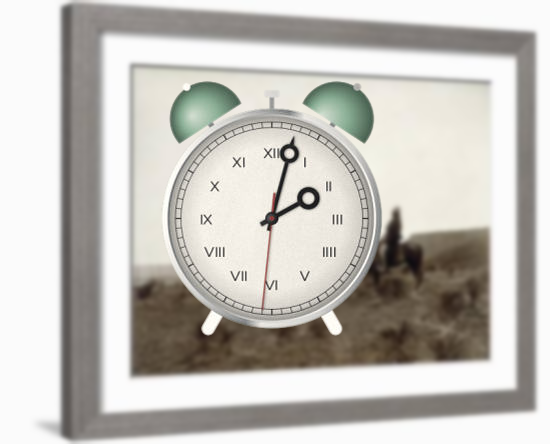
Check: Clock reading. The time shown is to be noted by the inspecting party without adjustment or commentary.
2:02:31
